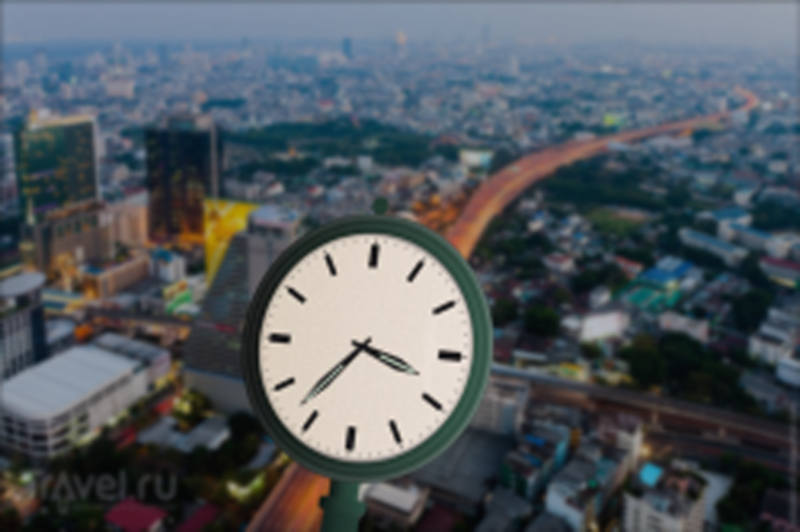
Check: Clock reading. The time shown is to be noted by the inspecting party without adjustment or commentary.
3:37
